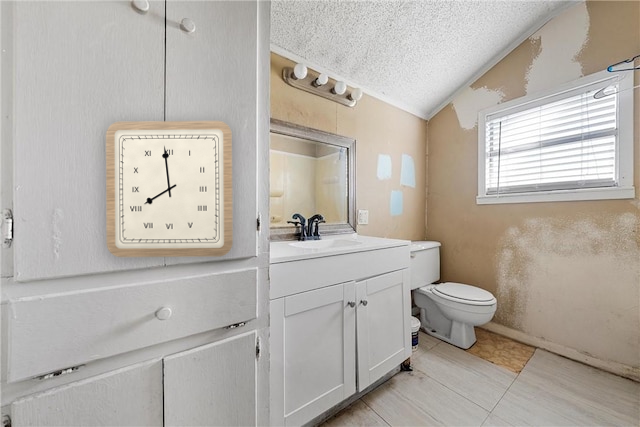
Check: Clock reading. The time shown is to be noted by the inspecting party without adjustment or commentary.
7:59
